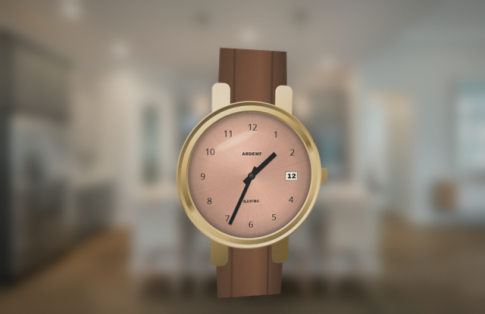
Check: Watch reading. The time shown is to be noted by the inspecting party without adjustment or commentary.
1:34
